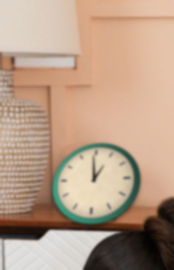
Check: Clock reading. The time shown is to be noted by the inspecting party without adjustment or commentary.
12:59
